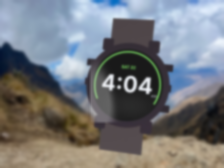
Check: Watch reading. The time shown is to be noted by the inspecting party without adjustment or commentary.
4:04
